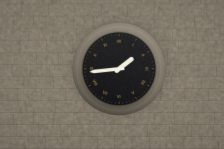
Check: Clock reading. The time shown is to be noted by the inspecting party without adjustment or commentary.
1:44
